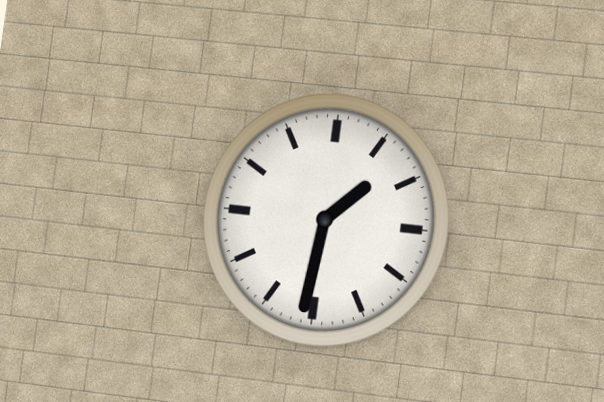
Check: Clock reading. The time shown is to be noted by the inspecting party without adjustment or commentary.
1:31
